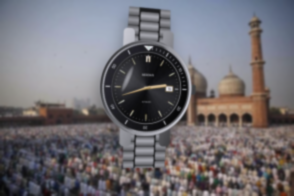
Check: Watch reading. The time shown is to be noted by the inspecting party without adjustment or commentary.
2:42
